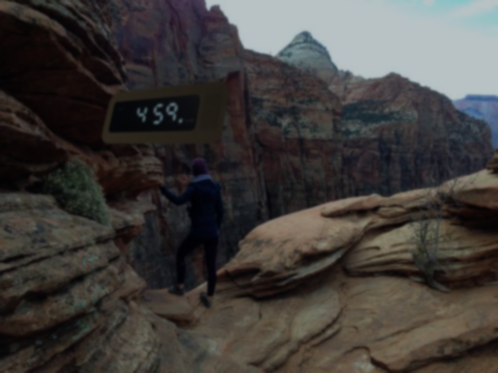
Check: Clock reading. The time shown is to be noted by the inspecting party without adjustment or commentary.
4:59
